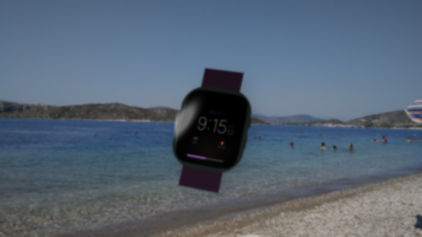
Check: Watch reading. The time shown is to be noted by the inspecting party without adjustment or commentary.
9:15
